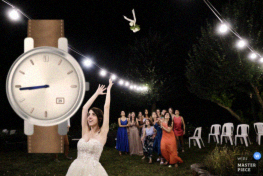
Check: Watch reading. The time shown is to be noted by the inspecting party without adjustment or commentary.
8:44
